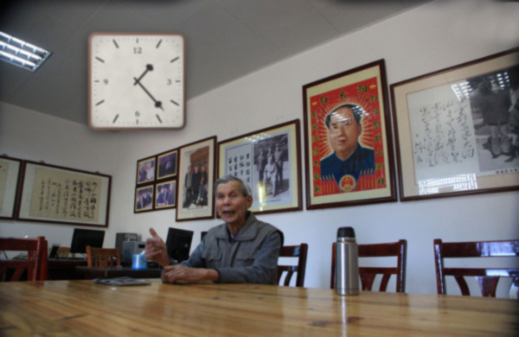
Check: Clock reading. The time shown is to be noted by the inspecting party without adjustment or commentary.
1:23
